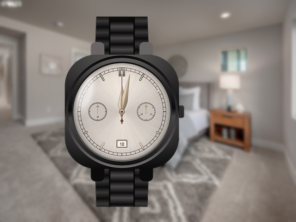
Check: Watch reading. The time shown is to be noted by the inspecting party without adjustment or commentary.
12:02
